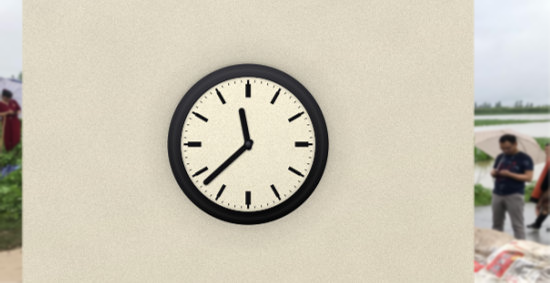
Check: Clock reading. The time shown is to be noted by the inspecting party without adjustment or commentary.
11:38
